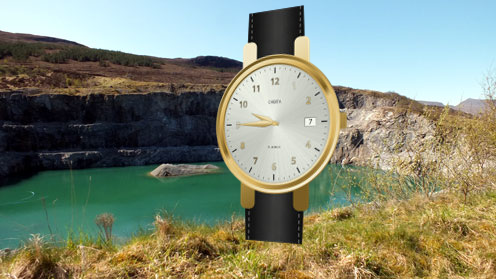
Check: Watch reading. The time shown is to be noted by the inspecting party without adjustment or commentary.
9:45
